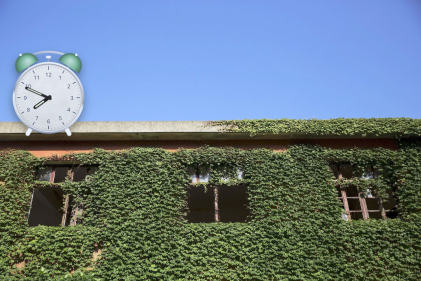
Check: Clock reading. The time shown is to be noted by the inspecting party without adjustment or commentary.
7:49
